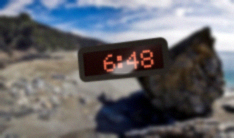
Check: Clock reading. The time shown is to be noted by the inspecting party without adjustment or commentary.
6:48
